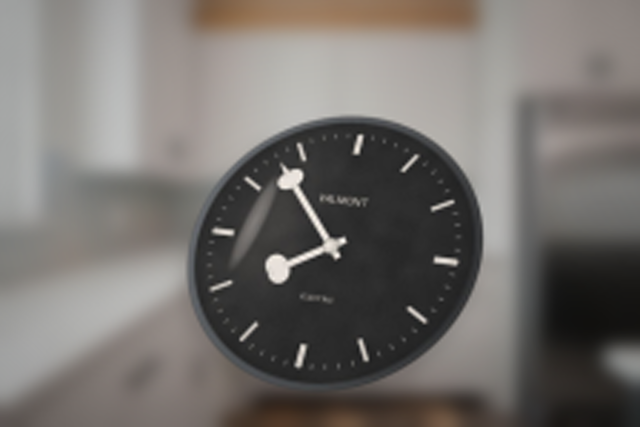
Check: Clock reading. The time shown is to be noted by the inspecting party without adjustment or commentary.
7:53
